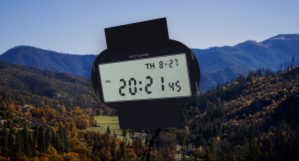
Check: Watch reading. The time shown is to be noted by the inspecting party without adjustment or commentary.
20:21:45
